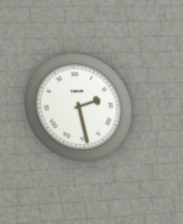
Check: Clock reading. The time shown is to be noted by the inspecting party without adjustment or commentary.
2:29
